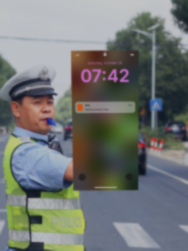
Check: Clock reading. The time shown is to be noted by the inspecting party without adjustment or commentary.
7:42
